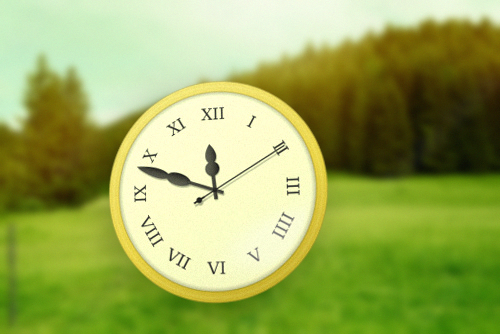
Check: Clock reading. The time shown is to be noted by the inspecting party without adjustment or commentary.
11:48:10
